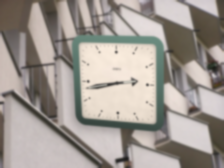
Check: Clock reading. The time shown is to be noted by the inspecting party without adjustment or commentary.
2:43
